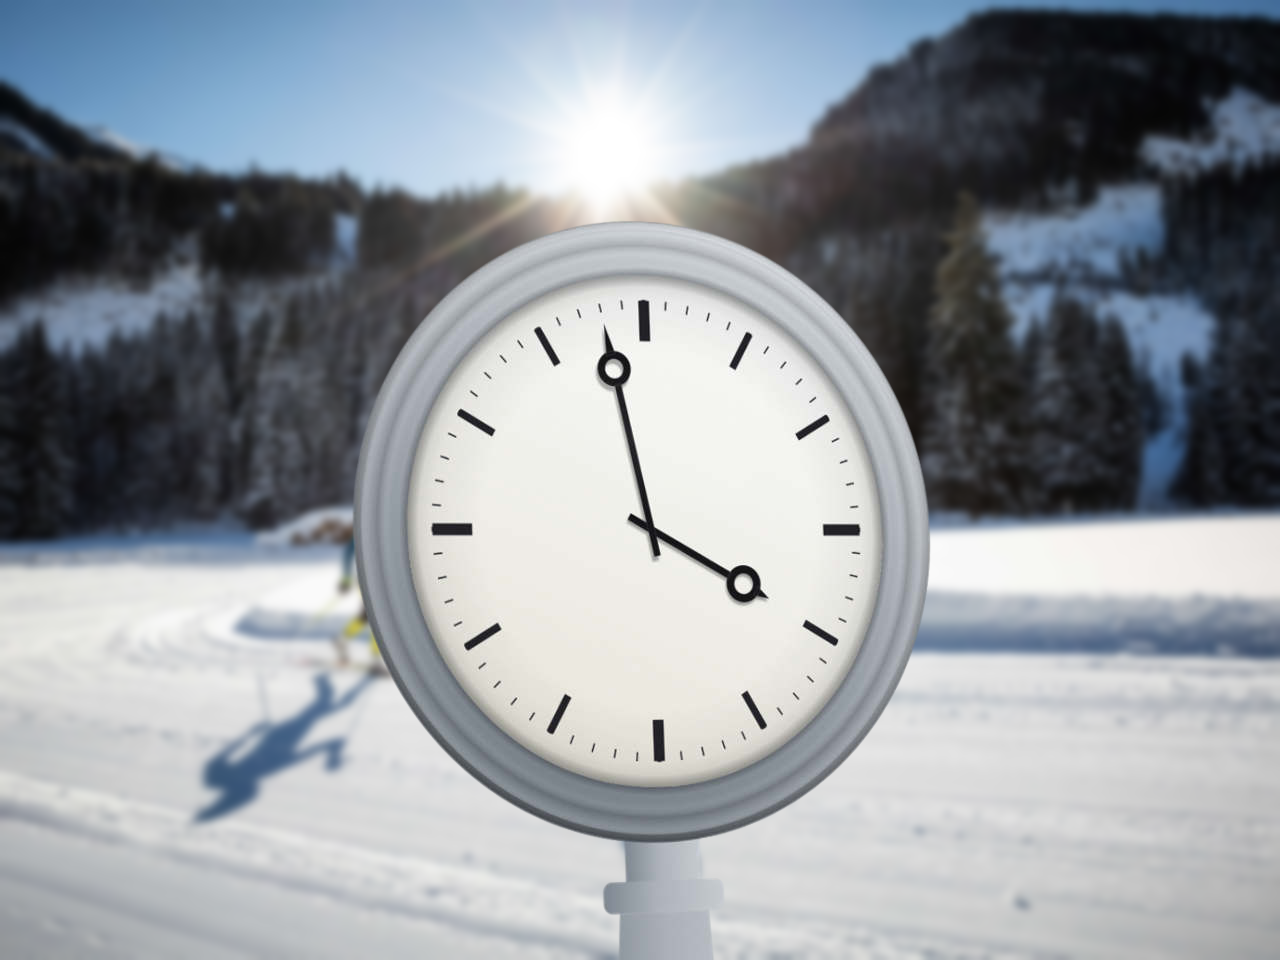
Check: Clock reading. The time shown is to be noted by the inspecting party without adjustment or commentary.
3:58
